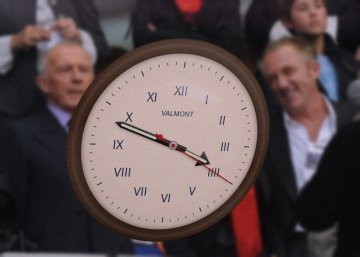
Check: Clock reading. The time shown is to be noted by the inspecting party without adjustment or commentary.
3:48:20
